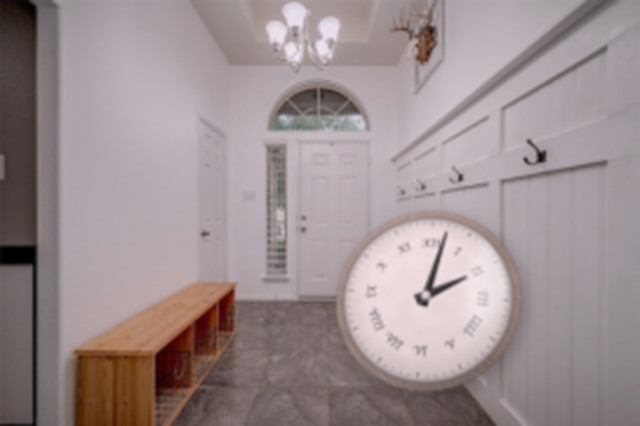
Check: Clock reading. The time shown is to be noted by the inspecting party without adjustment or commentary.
2:02
